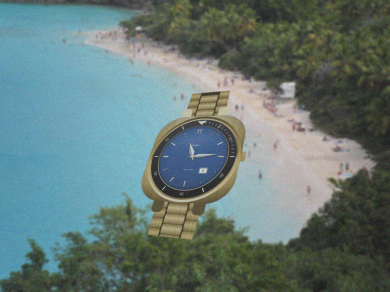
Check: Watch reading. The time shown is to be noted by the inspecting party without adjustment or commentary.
11:14
